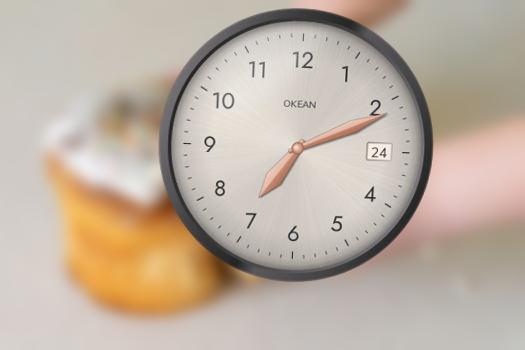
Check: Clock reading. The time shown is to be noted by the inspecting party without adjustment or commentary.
7:11
